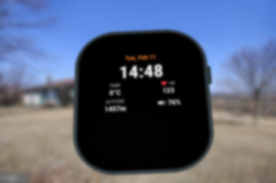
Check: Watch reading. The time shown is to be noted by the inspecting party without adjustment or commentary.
14:48
